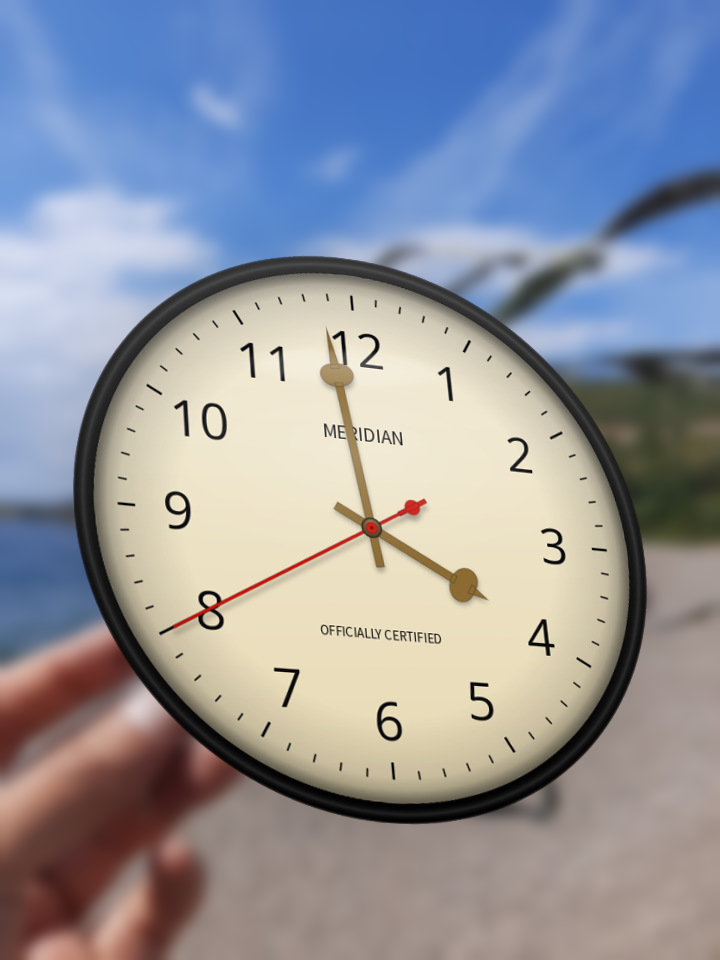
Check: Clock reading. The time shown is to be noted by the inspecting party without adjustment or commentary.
3:58:40
